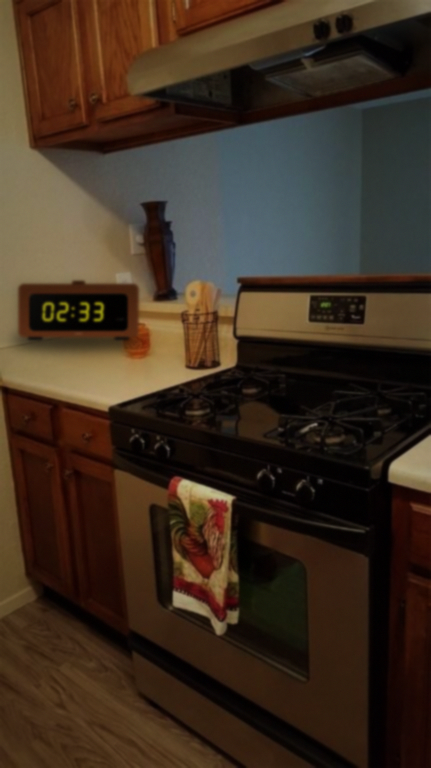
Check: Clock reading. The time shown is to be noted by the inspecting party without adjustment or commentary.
2:33
